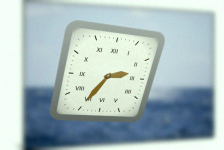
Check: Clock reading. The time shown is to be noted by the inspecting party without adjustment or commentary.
2:35
